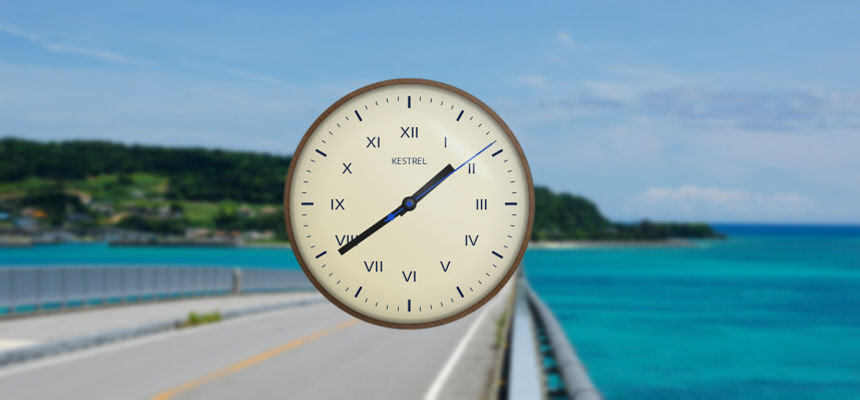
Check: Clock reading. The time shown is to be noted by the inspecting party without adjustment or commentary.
1:39:09
